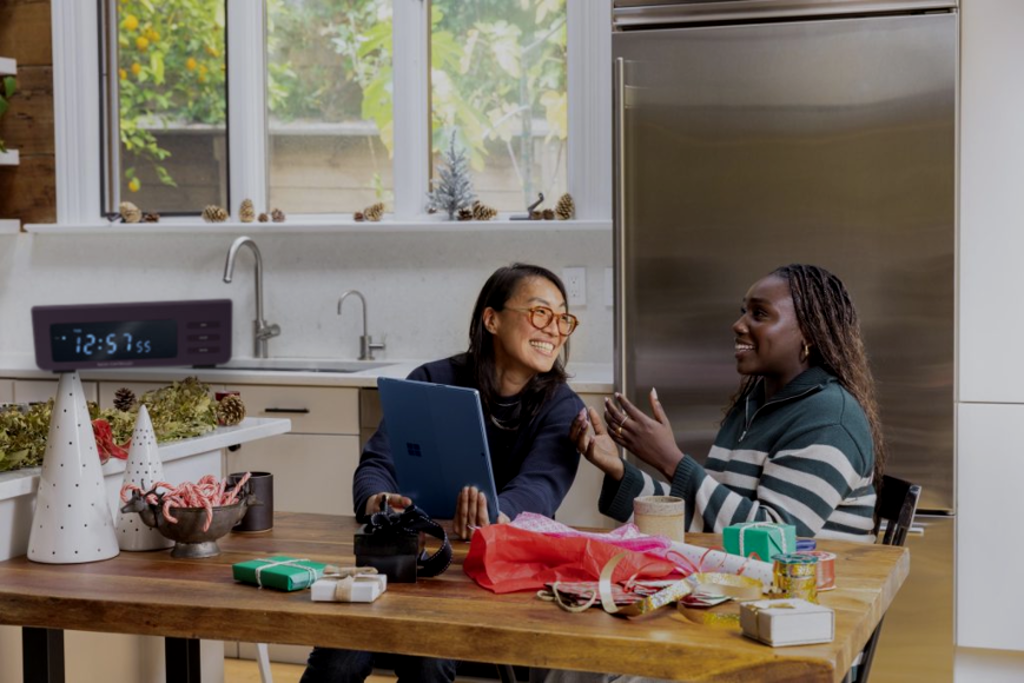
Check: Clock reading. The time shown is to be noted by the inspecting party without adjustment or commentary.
12:57
